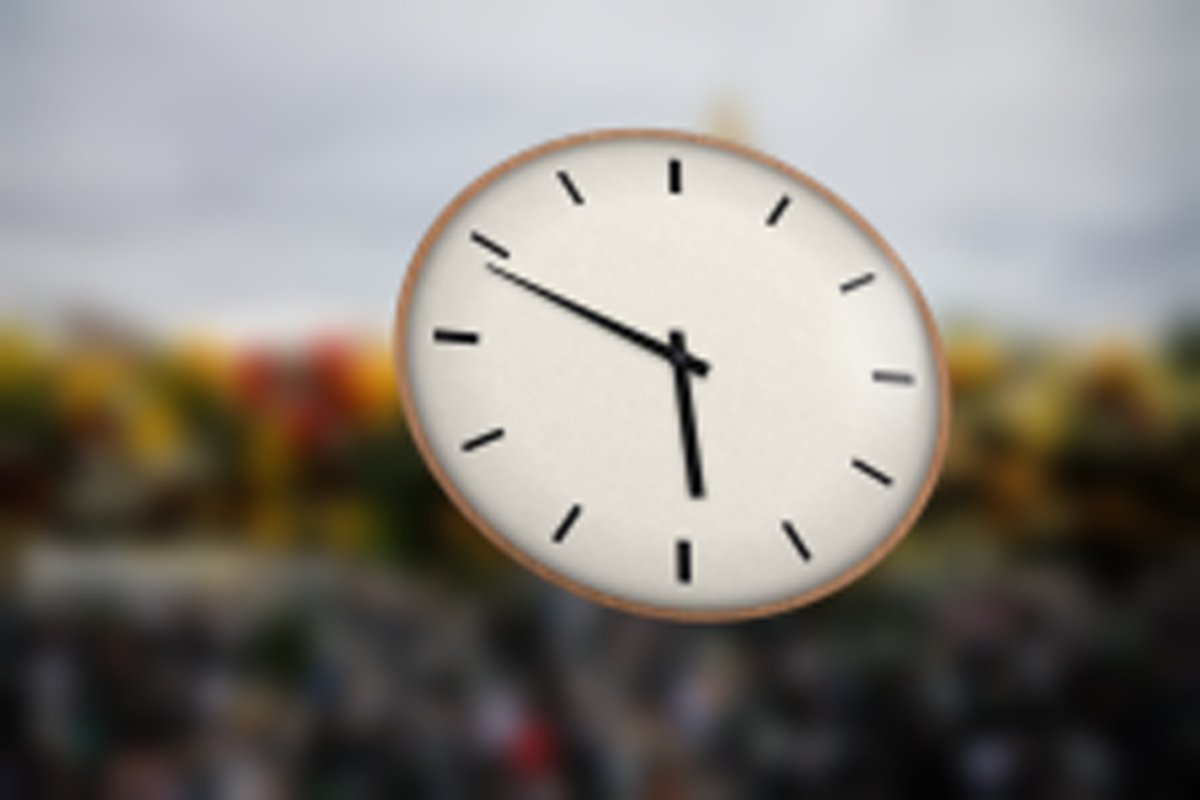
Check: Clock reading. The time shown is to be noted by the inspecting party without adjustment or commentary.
5:49
